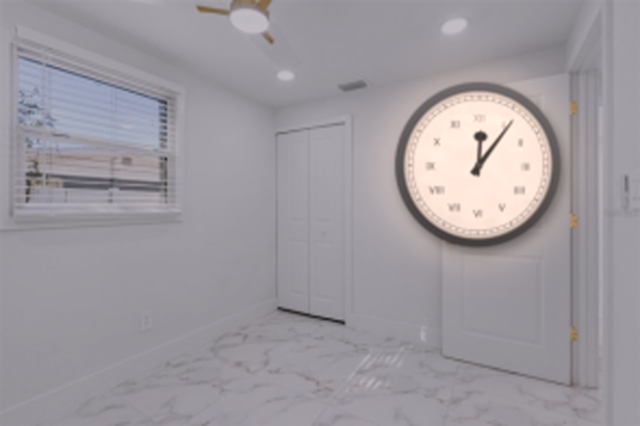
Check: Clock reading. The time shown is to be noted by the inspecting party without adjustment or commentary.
12:06
